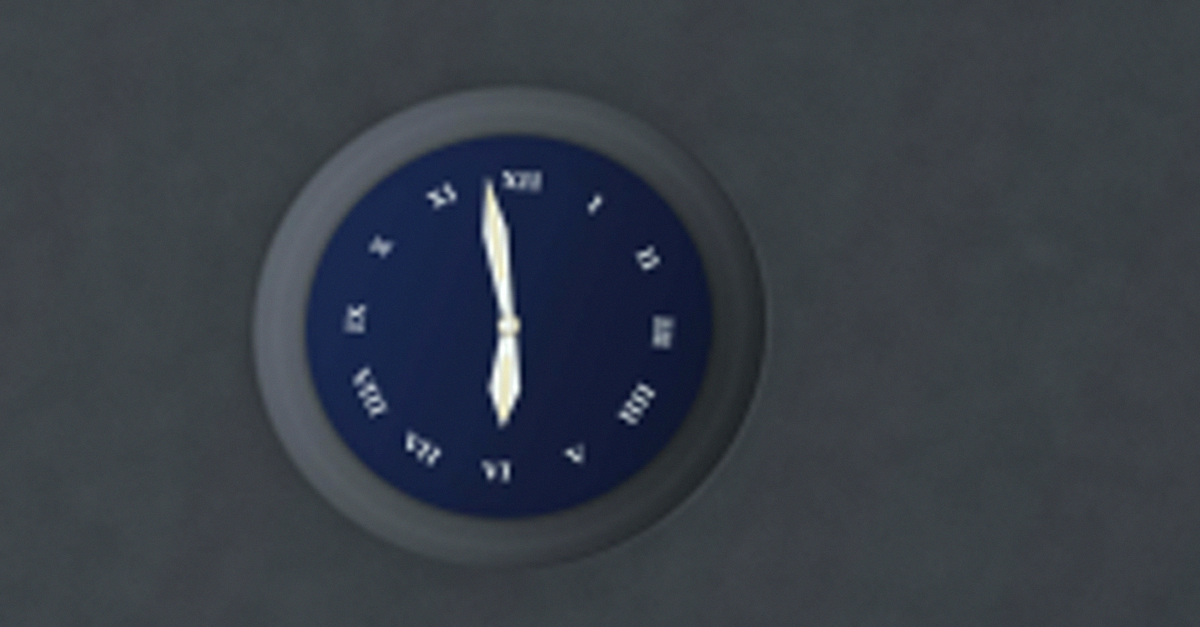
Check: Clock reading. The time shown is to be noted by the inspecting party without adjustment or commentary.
5:58
